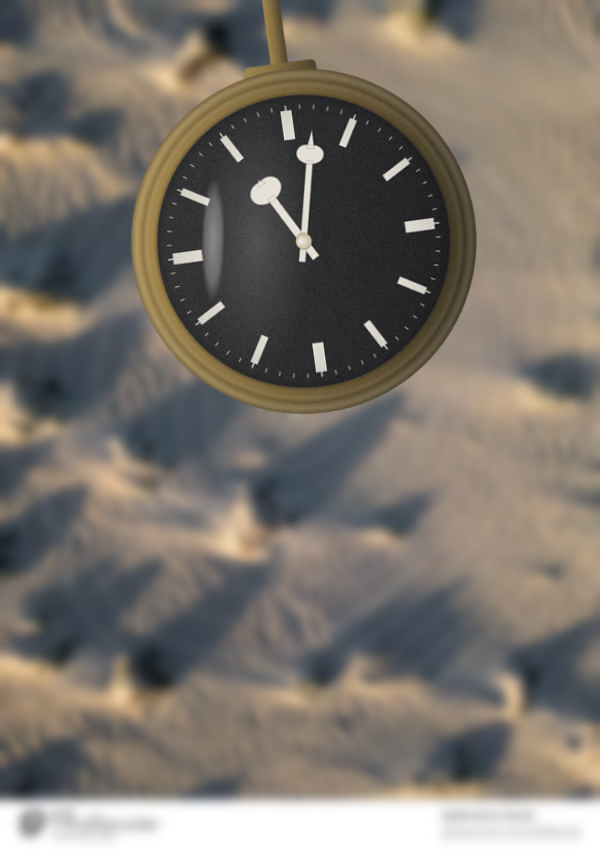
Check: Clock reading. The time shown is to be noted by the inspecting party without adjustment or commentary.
11:02
